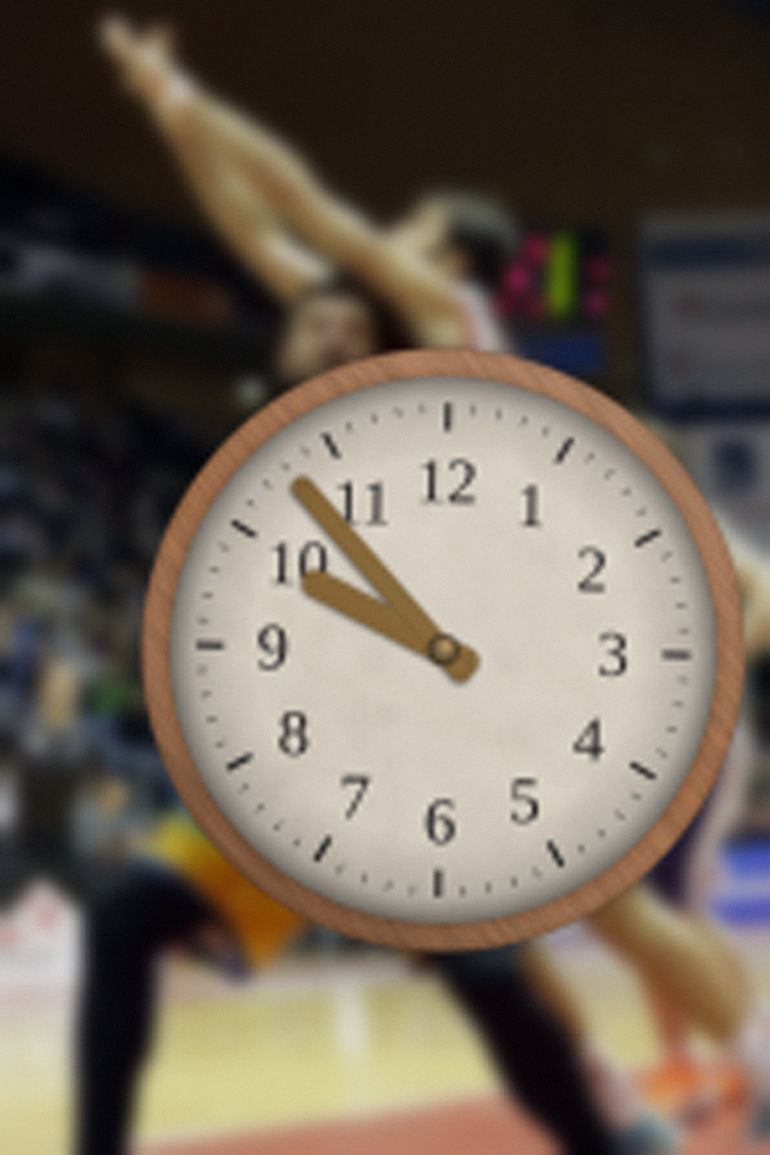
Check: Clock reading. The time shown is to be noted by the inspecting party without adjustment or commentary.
9:53
